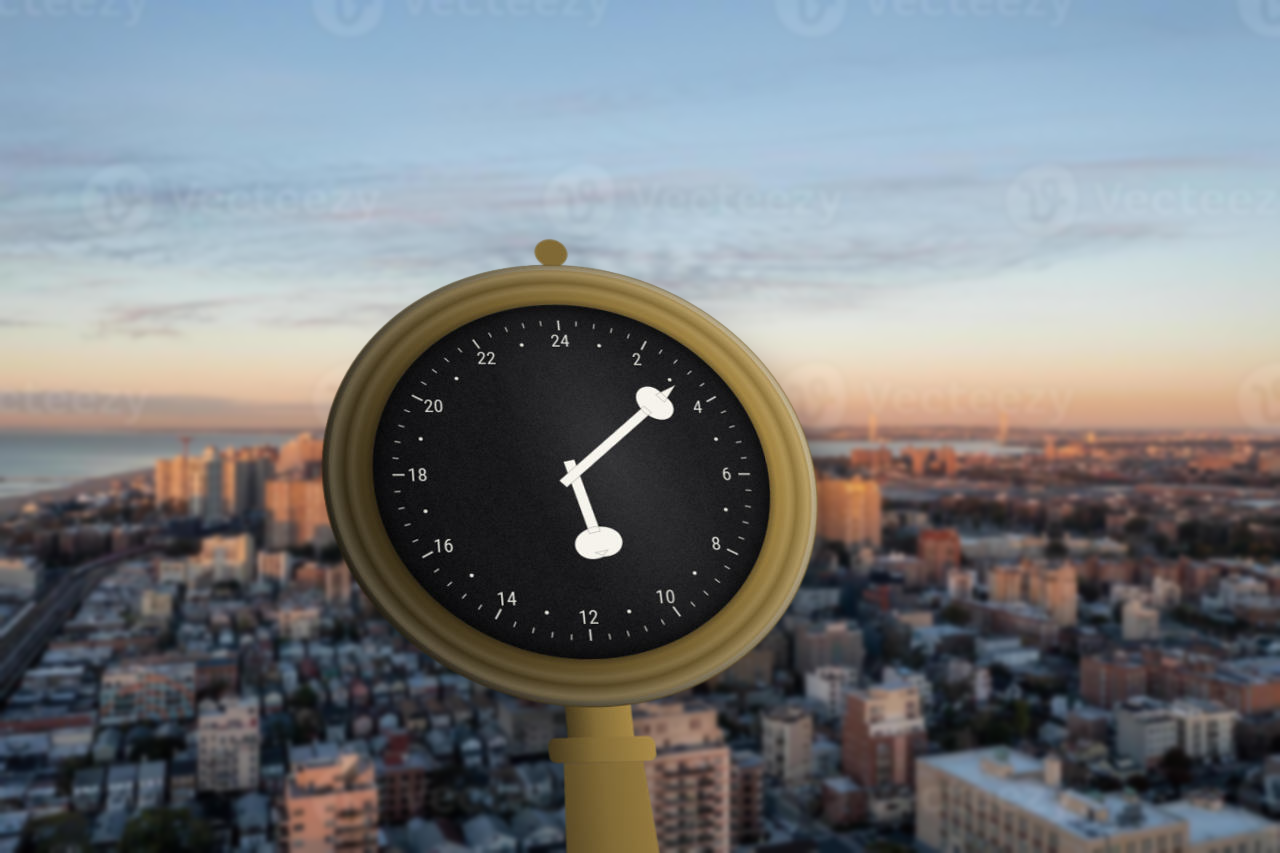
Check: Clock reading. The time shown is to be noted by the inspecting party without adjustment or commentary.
11:08
